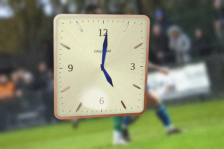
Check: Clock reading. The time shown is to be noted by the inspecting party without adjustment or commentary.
5:01
